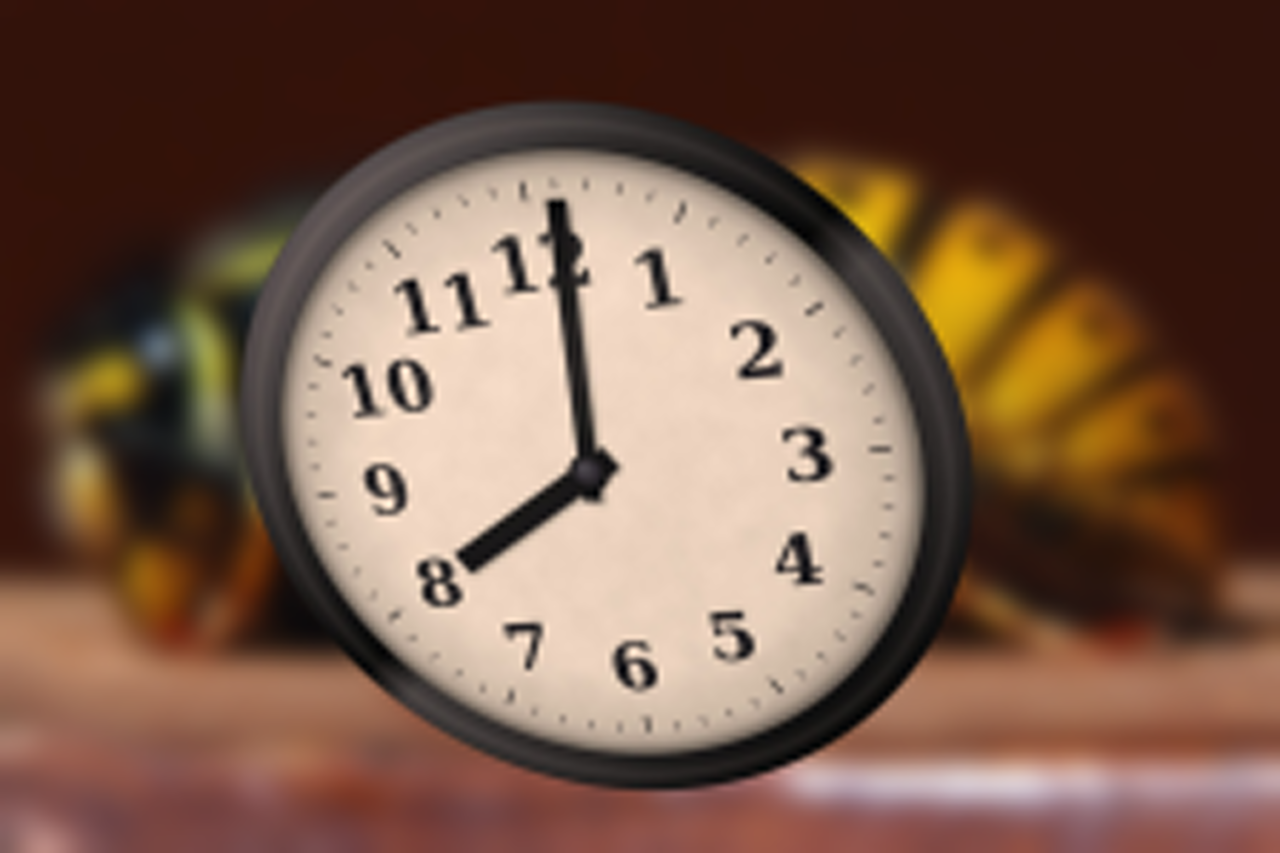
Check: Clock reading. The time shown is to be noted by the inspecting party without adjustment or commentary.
8:01
